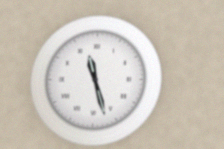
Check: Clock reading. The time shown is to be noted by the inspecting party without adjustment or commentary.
11:27
